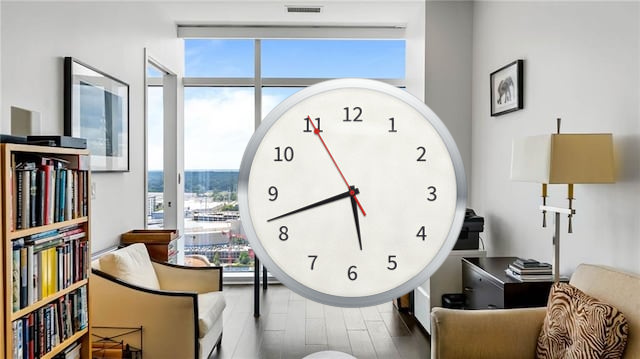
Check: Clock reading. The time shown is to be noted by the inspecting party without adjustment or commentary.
5:41:55
